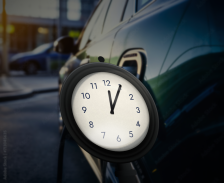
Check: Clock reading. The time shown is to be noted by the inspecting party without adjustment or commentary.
12:05
